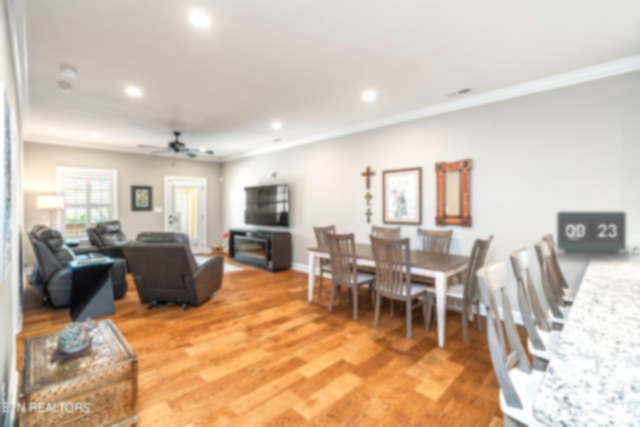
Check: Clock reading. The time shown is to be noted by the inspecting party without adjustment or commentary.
9:23
